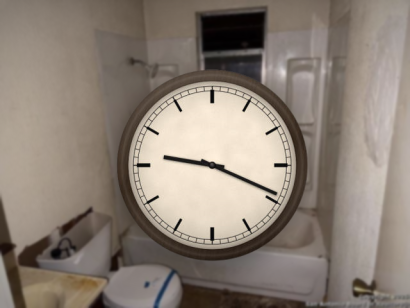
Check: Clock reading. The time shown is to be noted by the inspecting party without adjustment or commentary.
9:19
